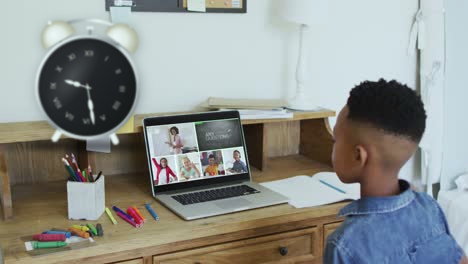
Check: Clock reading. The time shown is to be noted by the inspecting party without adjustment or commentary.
9:28
